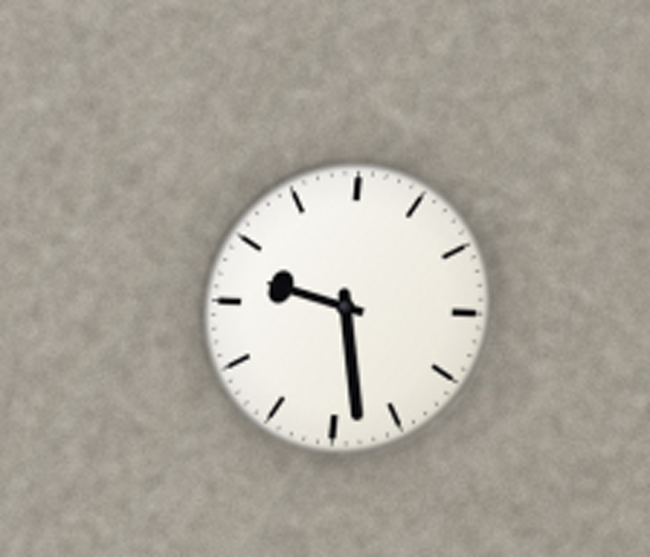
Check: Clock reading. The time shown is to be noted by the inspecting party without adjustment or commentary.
9:28
